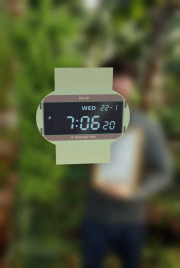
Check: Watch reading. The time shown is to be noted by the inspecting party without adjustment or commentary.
7:06:20
